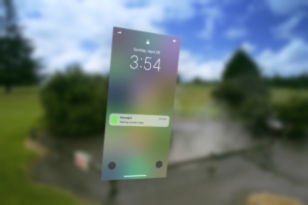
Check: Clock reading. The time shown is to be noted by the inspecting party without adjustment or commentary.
3:54
